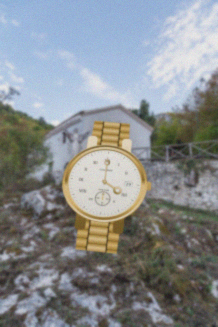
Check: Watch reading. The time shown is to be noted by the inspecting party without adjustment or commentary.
4:00
